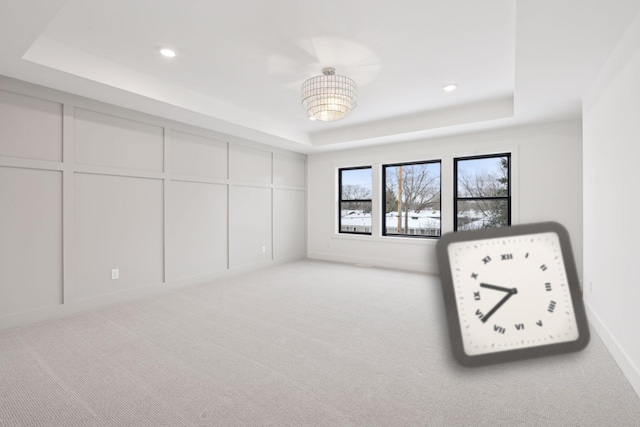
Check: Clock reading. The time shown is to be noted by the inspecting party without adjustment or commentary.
9:39
